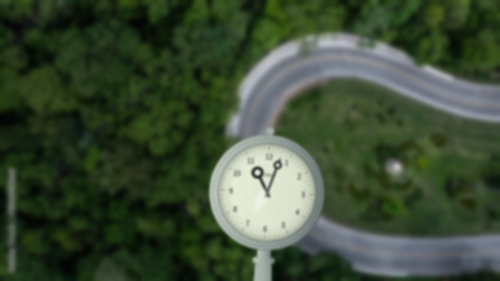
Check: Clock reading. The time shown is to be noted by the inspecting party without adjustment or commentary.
11:03
